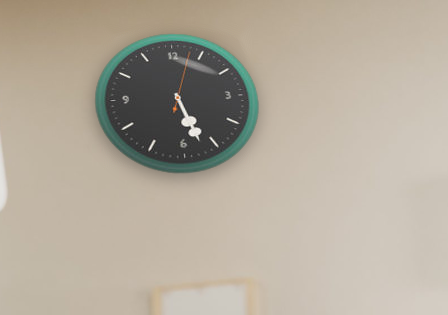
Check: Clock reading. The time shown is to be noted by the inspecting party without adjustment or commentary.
5:27:03
